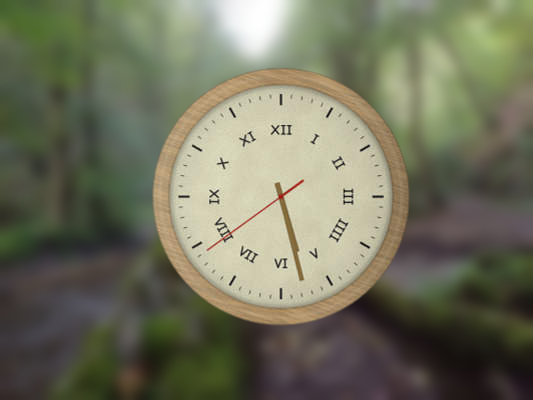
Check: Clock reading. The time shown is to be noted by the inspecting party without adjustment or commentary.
5:27:39
